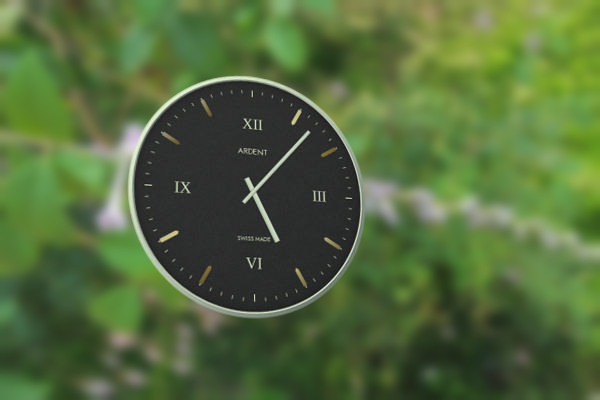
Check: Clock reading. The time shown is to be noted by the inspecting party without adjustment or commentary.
5:07
